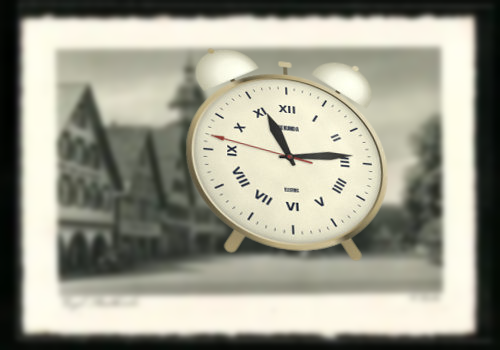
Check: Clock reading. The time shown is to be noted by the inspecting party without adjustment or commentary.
11:13:47
